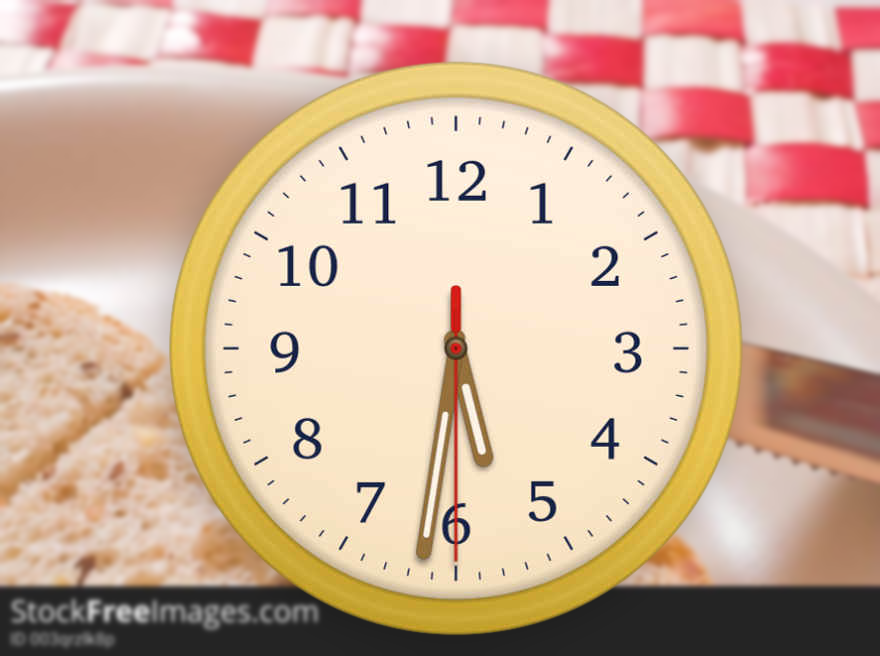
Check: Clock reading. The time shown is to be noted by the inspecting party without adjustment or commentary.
5:31:30
